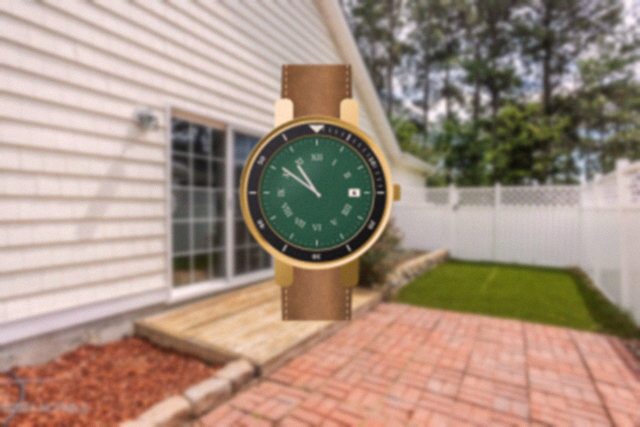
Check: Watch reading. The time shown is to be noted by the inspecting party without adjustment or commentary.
10:51
